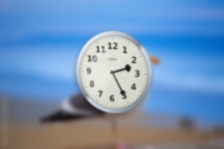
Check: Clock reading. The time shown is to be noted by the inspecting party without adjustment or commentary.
2:25
